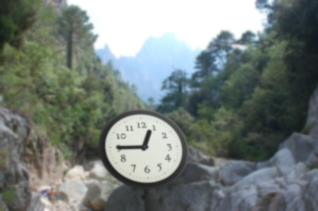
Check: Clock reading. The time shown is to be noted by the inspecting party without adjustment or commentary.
12:45
